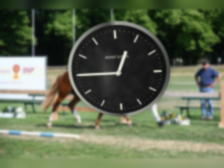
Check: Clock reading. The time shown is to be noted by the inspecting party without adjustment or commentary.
12:45
